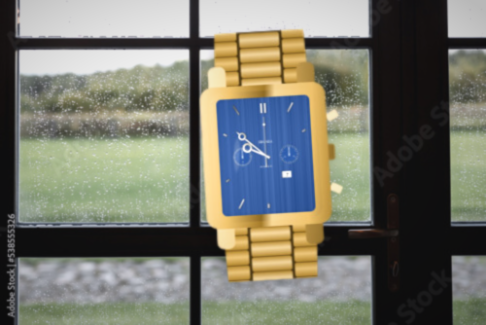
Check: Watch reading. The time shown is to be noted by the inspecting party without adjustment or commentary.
9:52
